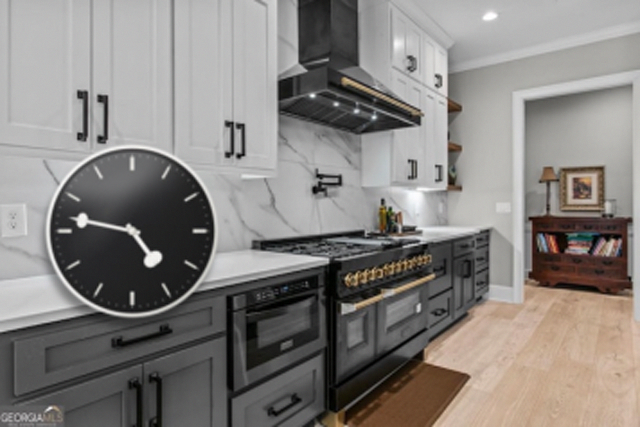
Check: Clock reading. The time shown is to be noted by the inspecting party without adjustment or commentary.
4:47
